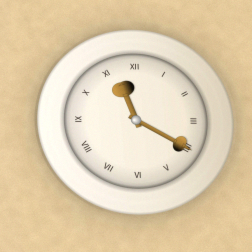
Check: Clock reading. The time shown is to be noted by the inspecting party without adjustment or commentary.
11:20
